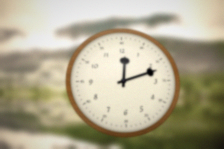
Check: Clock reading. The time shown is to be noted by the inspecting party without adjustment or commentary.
12:12
